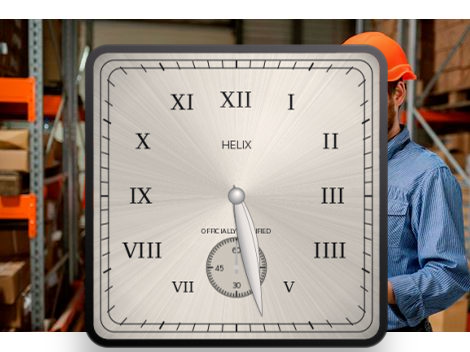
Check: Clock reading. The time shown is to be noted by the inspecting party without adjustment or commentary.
5:28
